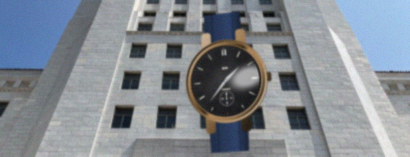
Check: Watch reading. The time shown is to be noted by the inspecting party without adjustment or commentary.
1:37
